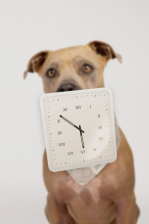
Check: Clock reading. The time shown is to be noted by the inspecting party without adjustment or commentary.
5:52
